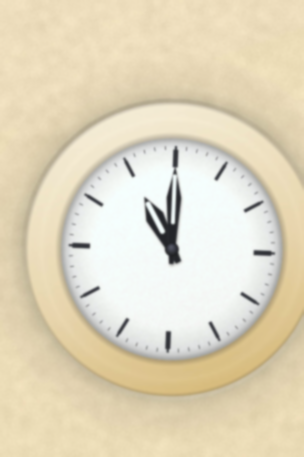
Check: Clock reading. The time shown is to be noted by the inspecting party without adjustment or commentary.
11:00
